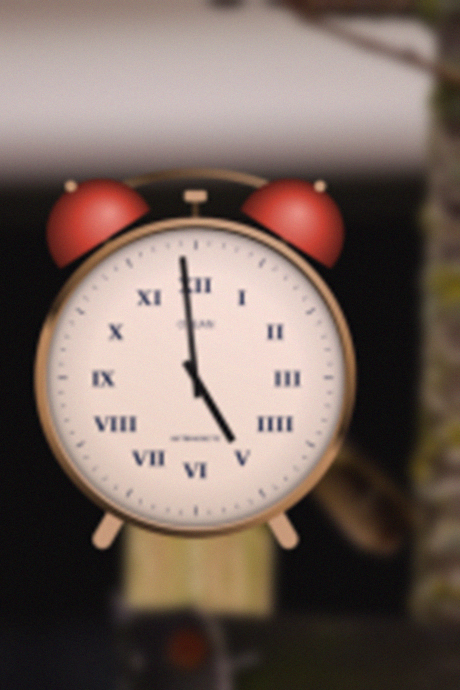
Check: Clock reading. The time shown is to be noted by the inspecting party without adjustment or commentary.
4:59
